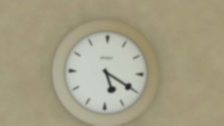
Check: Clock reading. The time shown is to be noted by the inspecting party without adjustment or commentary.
5:20
